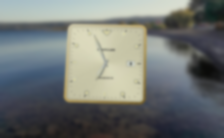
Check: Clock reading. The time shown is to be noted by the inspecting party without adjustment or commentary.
6:56
